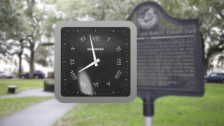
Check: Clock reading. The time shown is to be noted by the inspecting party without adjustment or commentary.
7:58
